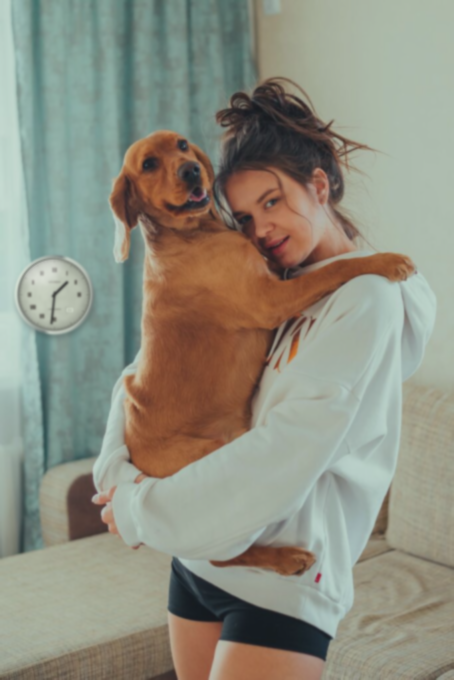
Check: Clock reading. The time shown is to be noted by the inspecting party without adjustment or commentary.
1:31
